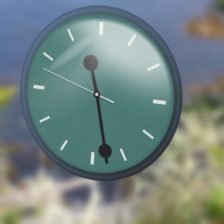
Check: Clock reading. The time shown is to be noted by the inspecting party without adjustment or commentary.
11:27:48
